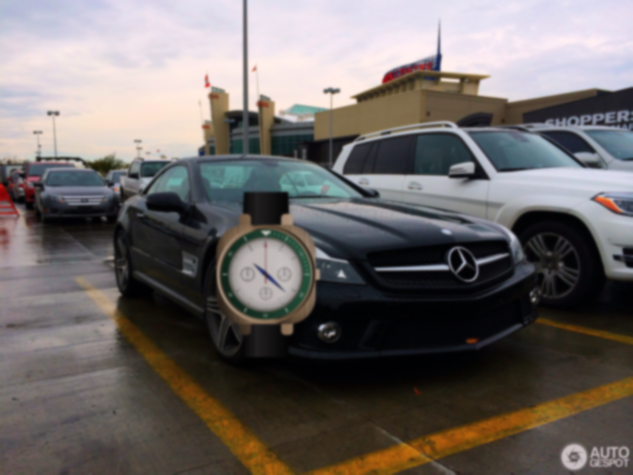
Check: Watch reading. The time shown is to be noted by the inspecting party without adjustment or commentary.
10:22
